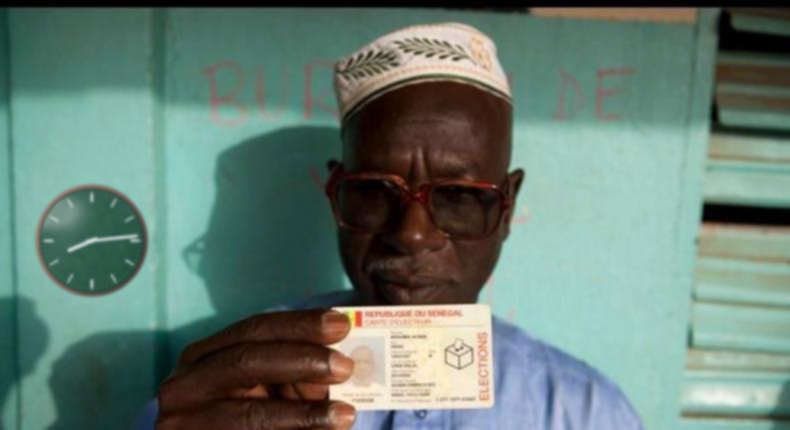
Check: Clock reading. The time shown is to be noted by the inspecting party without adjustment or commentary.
8:14
